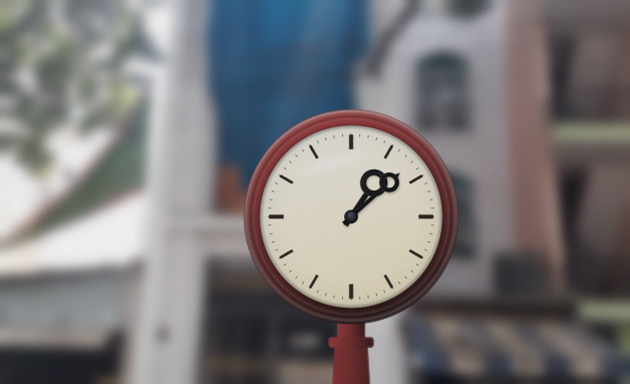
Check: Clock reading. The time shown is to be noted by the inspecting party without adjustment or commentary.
1:08
